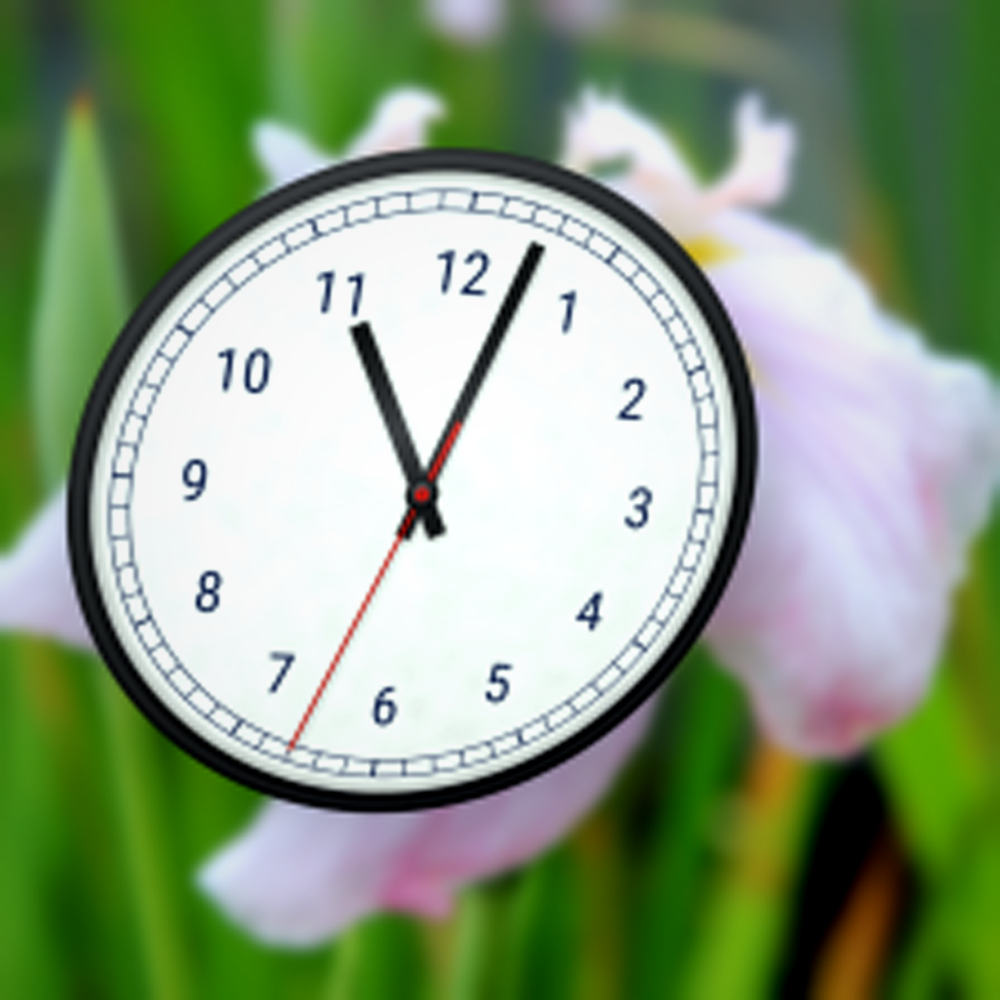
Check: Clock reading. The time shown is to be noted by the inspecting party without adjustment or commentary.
11:02:33
